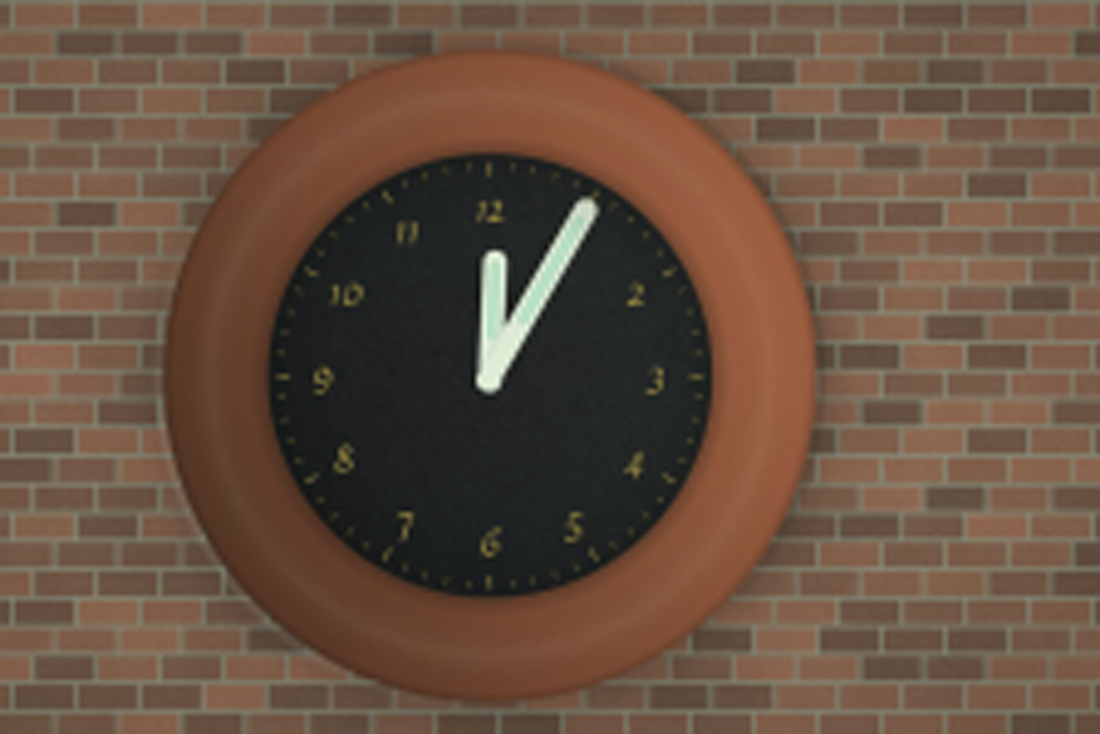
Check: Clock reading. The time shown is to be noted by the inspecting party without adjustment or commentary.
12:05
